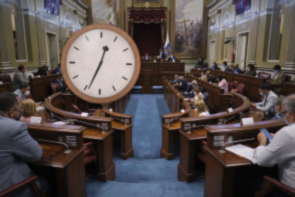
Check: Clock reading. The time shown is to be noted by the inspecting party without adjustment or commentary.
12:34
